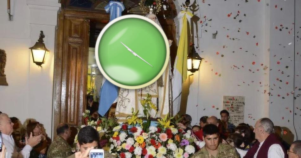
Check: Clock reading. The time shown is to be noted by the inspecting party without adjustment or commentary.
10:21
